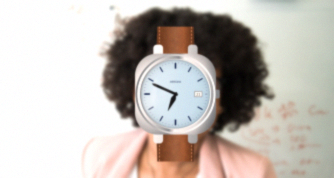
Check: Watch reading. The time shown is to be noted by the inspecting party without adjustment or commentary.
6:49
